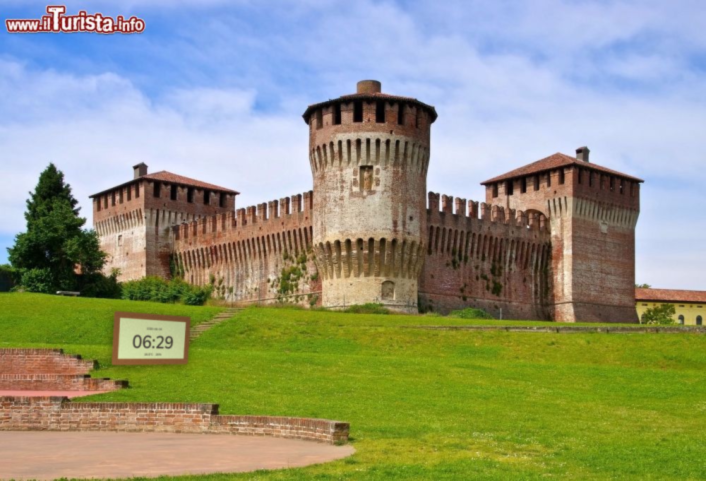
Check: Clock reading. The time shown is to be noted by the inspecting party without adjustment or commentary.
6:29
